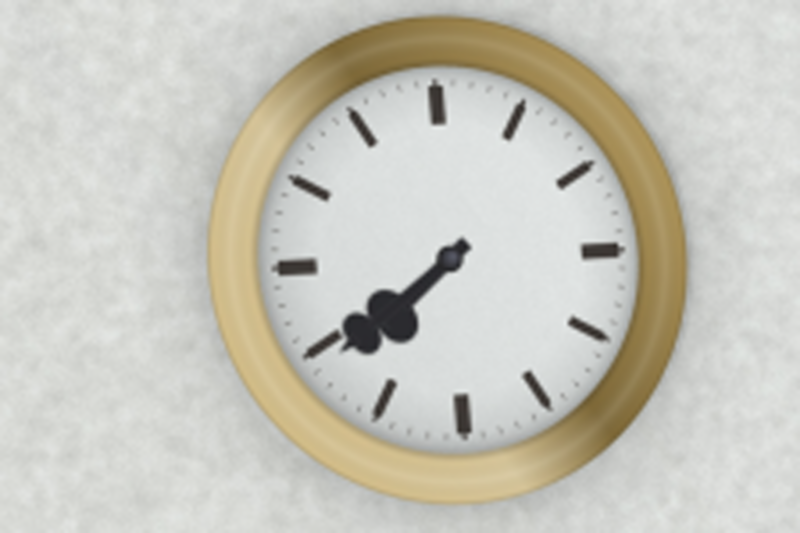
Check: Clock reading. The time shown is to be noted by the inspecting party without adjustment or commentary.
7:39
